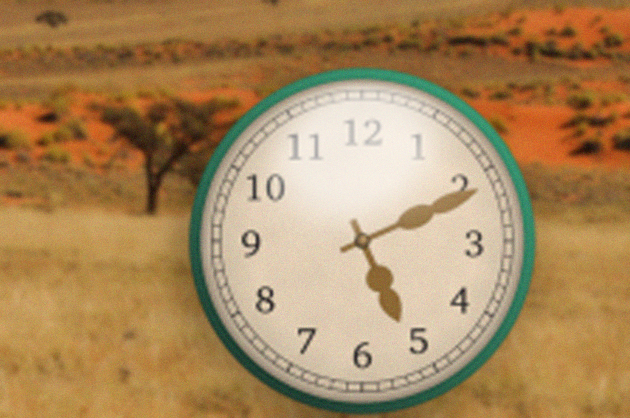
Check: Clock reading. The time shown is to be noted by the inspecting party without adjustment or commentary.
5:11
